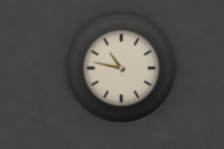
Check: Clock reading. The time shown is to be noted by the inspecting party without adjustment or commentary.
10:47
